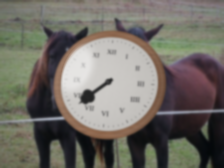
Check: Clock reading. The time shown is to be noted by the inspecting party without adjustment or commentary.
7:38
